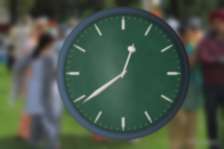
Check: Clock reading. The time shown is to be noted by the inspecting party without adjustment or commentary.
12:39
